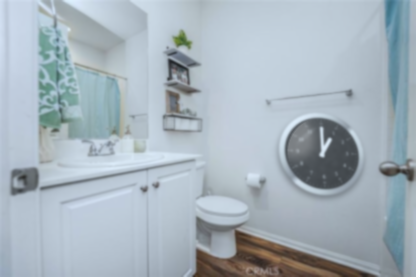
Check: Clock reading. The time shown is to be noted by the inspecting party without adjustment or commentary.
1:00
